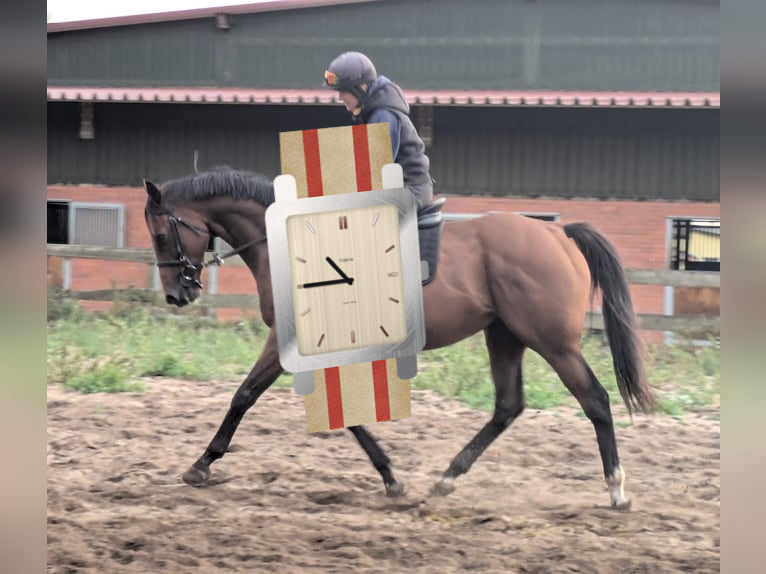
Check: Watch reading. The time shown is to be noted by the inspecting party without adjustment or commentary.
10:45
